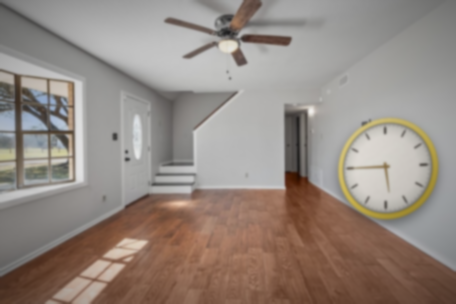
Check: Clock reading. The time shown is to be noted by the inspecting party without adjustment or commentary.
5:45
